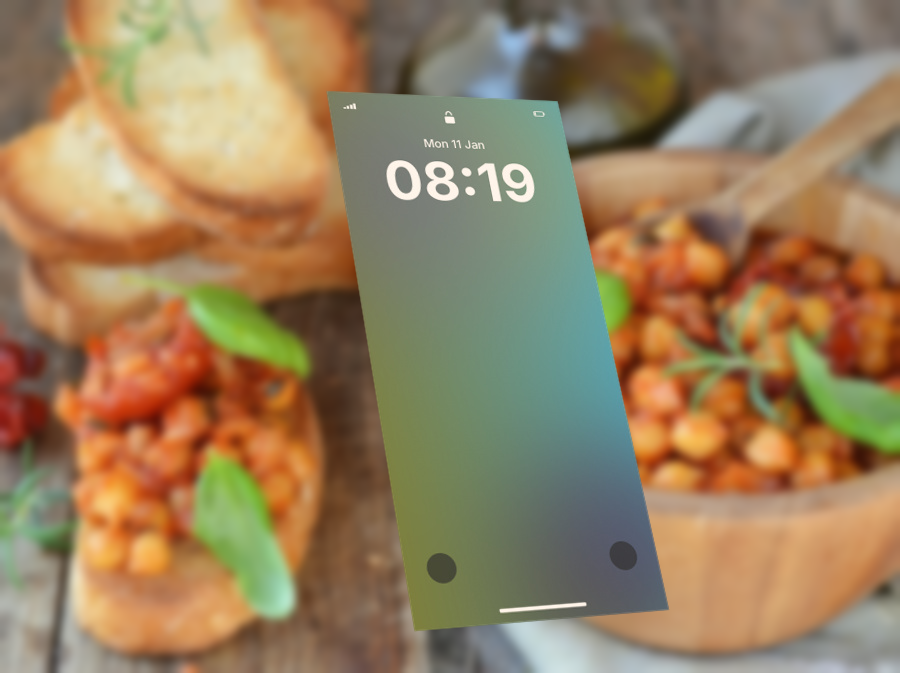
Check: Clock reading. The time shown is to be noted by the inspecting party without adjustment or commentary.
8:19
